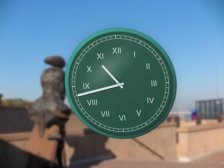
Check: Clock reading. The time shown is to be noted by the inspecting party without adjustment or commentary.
10:43
